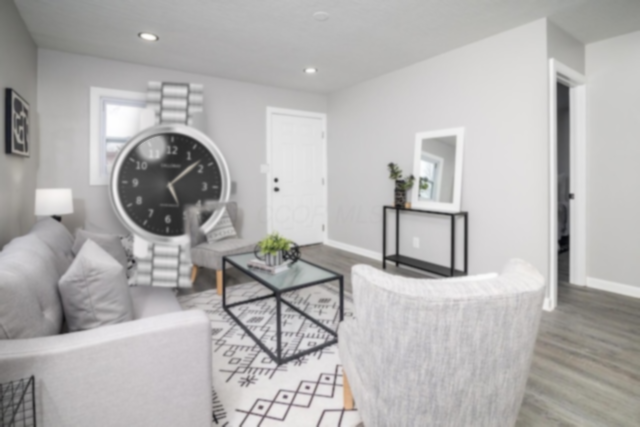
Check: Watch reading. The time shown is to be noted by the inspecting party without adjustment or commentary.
5:08
